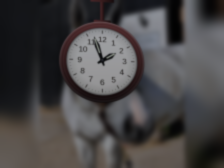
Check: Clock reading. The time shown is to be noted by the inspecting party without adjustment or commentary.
1:57
